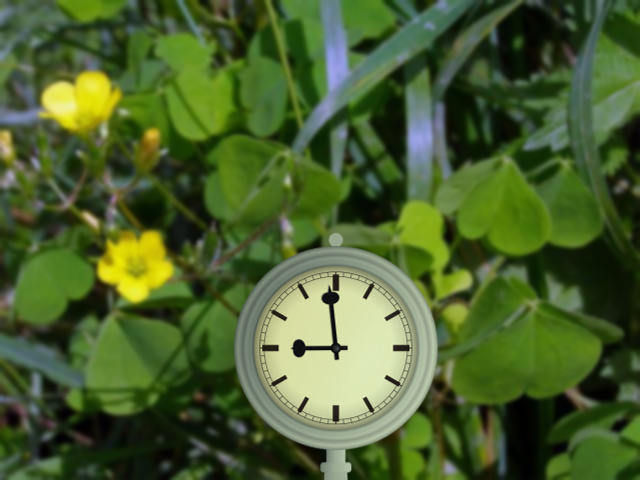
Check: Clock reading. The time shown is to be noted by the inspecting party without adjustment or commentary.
8:59
